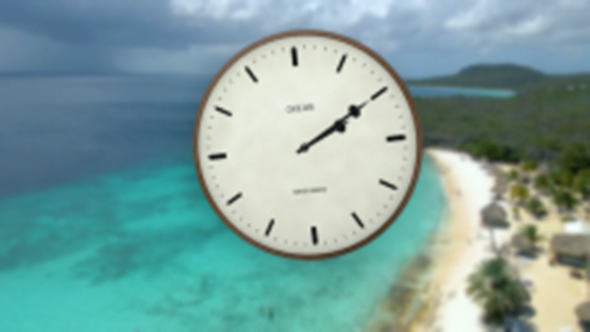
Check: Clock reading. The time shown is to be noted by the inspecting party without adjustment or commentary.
2:10
